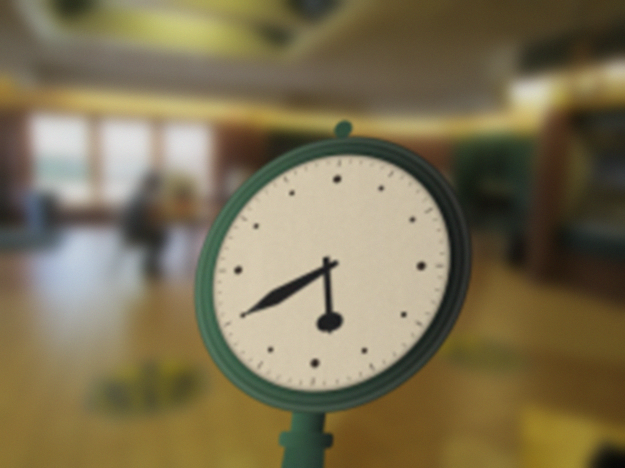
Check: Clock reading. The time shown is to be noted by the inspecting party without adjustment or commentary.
5:40
